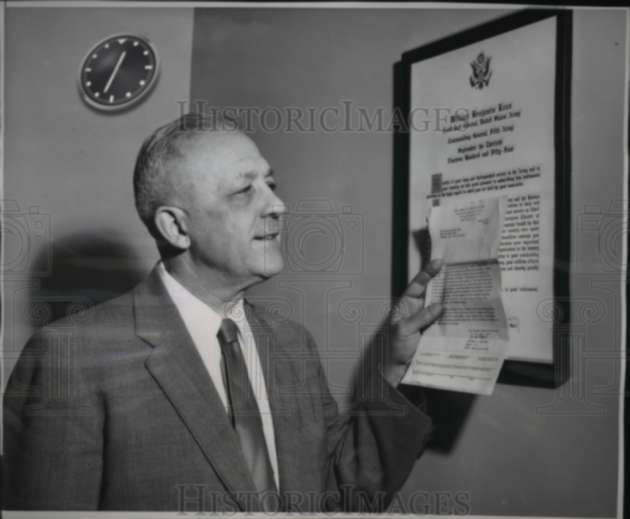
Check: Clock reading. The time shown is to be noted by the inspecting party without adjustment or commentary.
12:33
